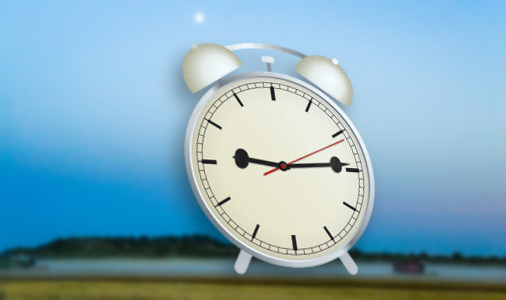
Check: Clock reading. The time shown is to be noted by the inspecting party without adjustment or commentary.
9:14:11
